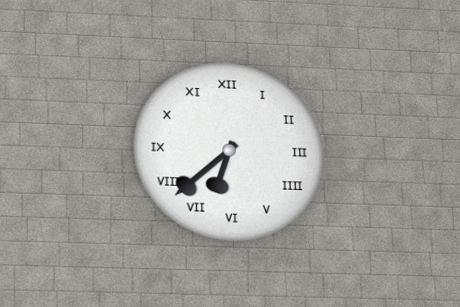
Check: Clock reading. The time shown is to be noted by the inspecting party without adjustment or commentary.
6:38
